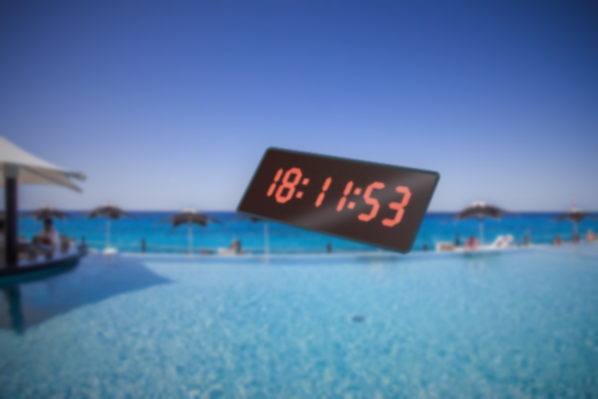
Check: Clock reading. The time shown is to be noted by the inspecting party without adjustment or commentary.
18:11:53
